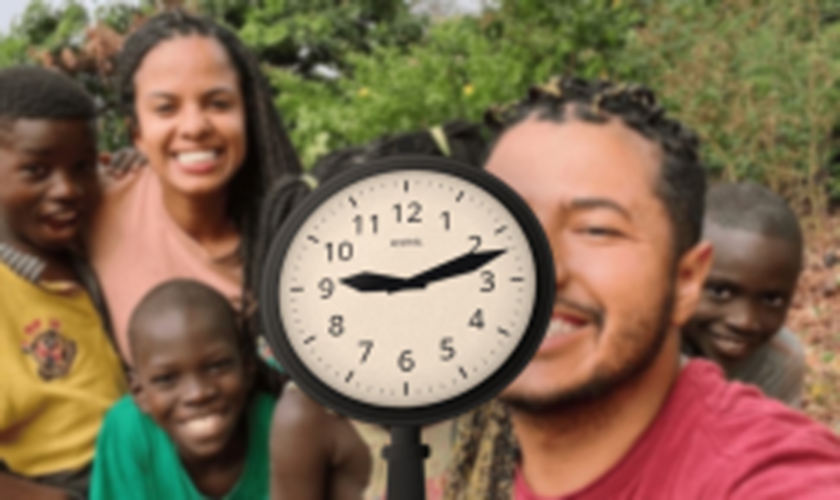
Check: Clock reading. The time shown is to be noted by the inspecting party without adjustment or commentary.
9:12
